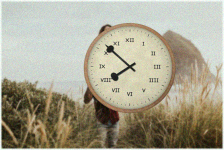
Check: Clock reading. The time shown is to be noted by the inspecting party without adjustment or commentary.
7:52
